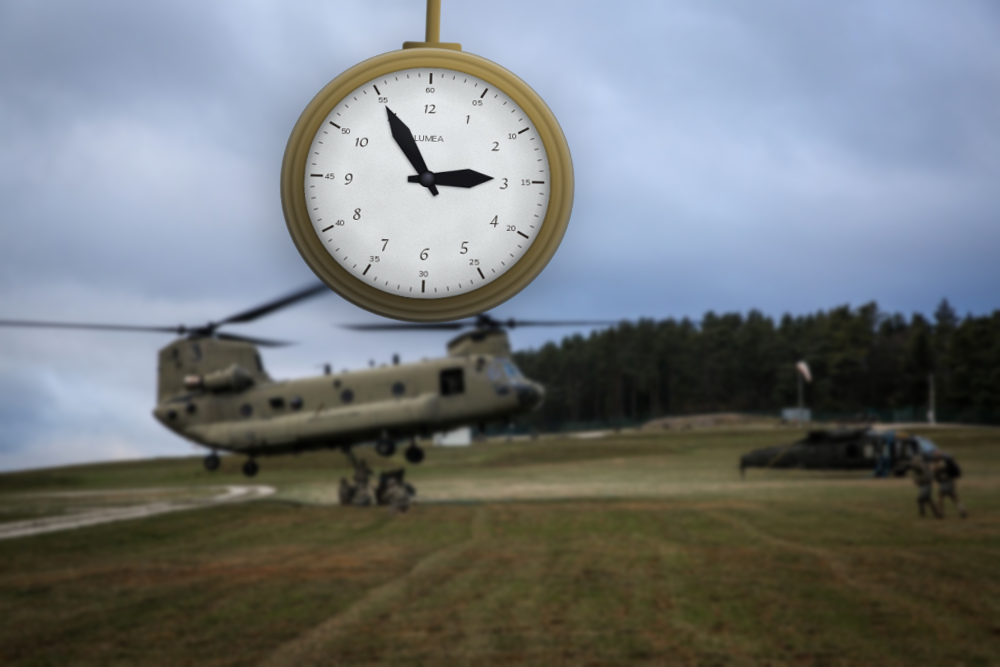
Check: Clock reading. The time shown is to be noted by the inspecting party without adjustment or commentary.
2:55
